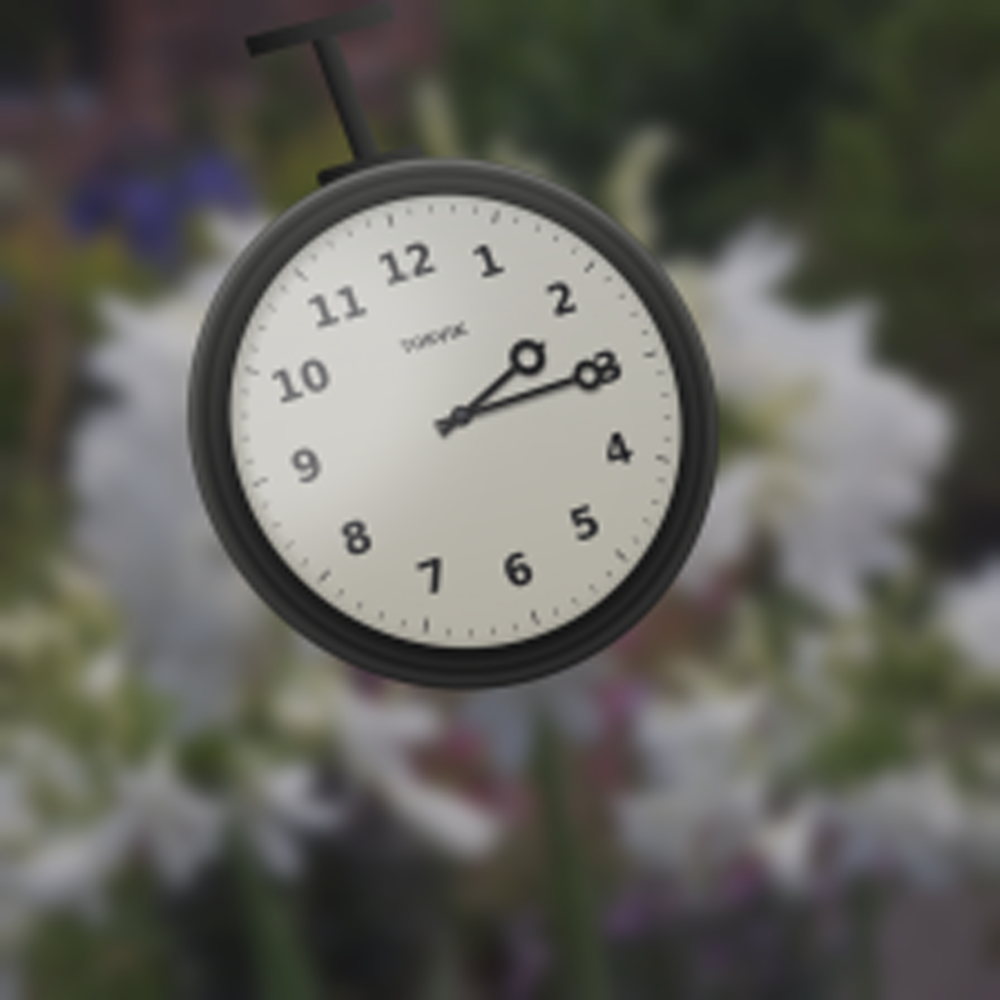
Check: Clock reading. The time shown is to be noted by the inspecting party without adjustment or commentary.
2:15
